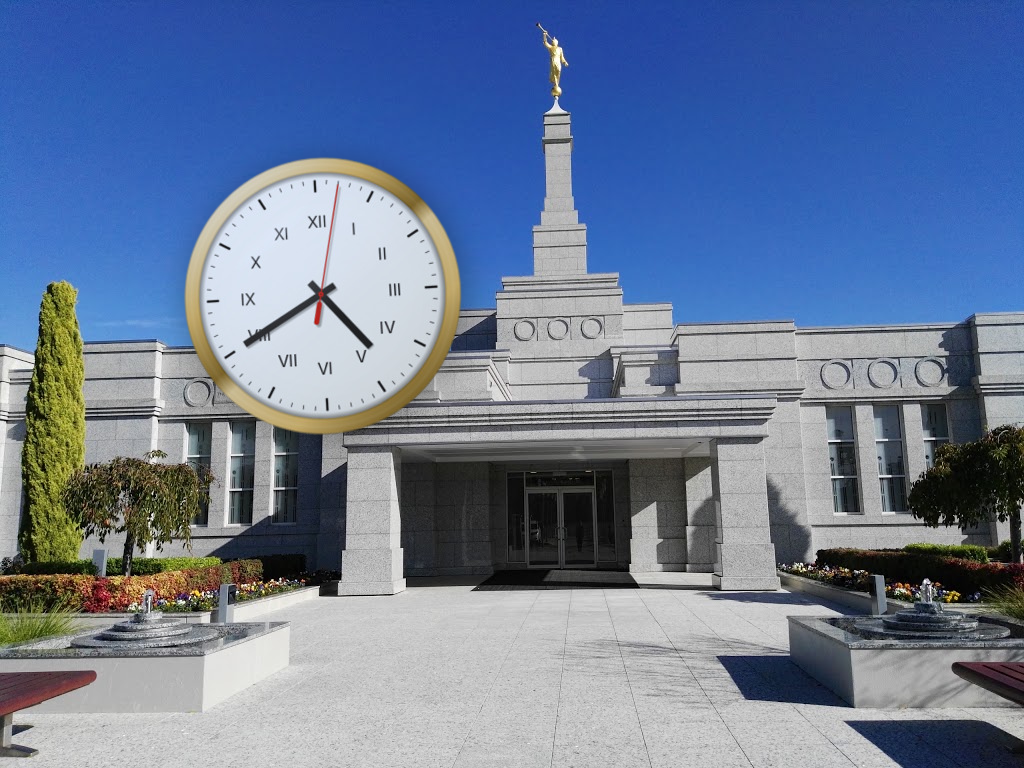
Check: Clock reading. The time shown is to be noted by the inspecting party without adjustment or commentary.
4:40:02
